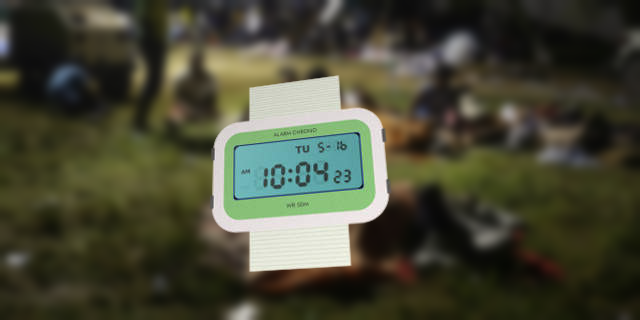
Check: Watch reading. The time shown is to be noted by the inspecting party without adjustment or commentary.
10:04:23
